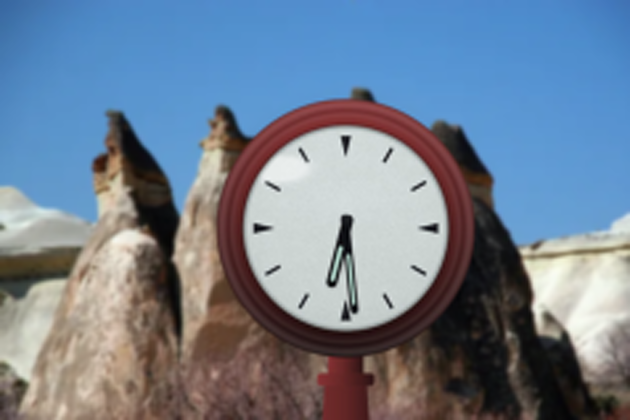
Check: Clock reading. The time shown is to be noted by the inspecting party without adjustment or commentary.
6:29
